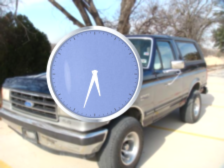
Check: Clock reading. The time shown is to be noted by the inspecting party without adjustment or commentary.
5:33
